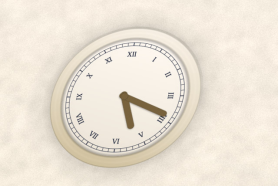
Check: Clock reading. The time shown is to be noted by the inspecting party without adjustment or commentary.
5:19
